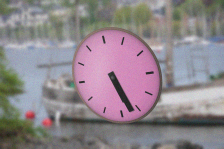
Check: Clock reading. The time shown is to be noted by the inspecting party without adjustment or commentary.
5:27
